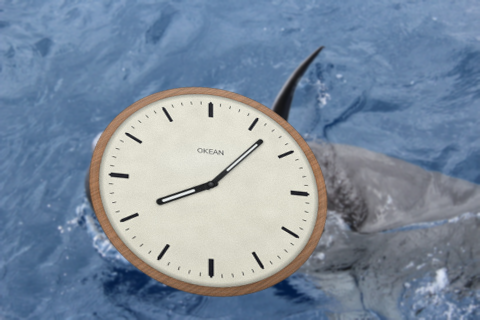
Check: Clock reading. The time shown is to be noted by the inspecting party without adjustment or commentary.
8:07
